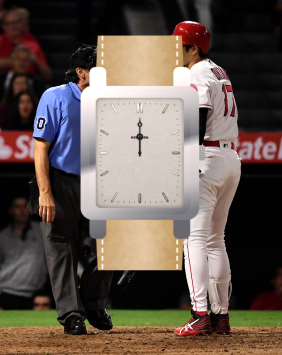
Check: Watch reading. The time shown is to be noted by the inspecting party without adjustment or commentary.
12:00
